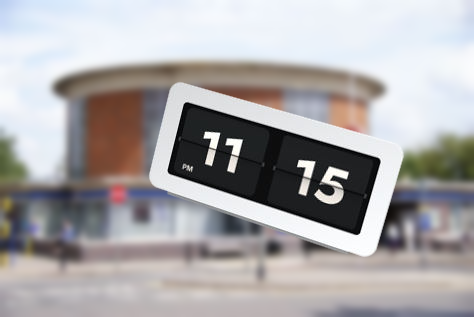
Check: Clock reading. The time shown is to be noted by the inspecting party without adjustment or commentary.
11:15
